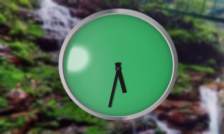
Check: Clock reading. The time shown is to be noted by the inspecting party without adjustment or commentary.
5:32
